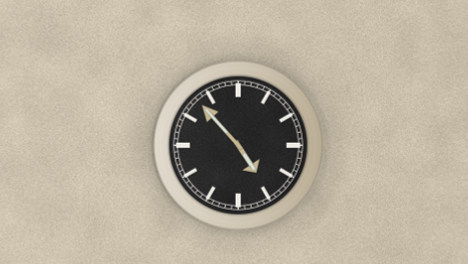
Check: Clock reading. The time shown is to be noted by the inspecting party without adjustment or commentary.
4:53
